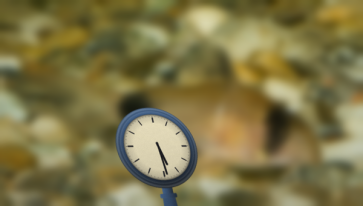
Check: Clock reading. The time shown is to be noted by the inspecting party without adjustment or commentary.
5:29
